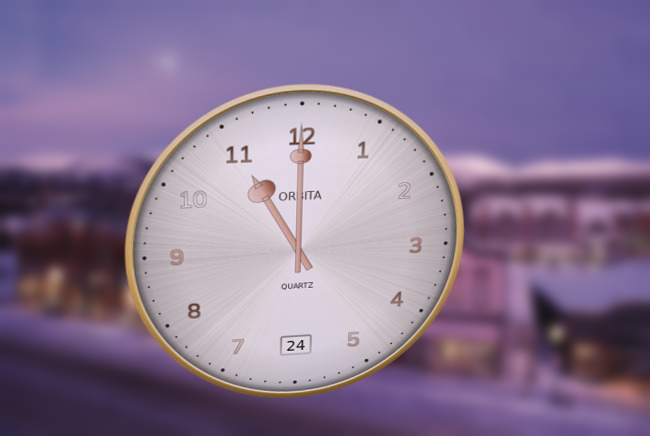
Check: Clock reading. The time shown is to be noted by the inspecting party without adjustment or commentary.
11:00
